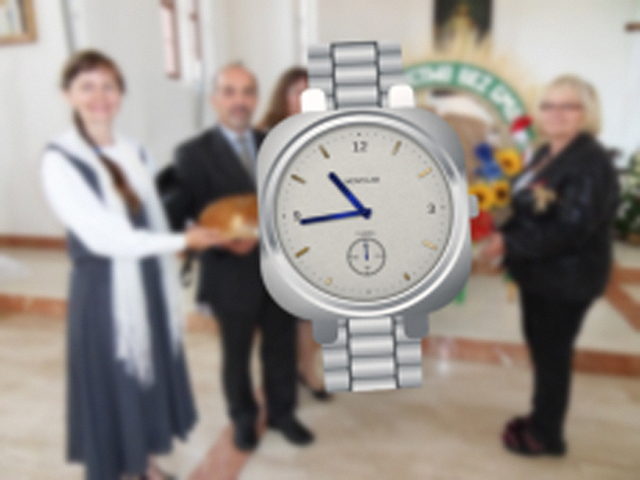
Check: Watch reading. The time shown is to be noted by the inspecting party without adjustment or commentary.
10:44
